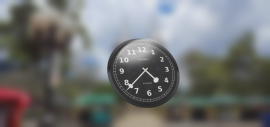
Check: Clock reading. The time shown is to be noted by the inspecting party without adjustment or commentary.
4:38
